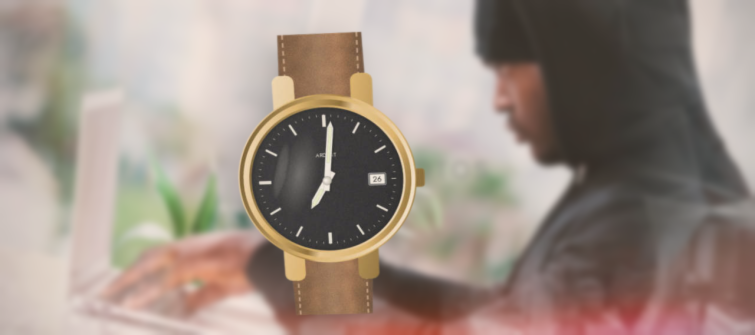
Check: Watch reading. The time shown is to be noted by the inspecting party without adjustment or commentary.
7:01
